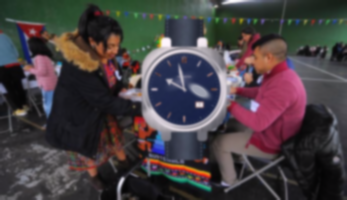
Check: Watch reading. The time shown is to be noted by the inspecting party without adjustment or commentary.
9:58
